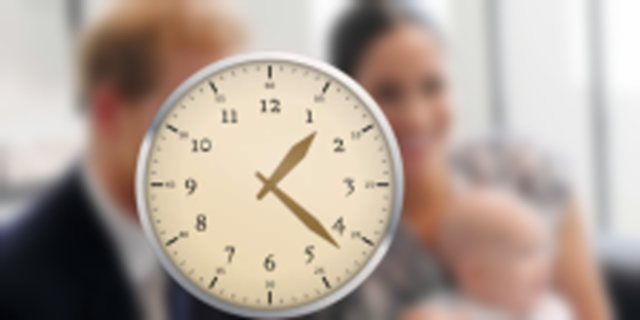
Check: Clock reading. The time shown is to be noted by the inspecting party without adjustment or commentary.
1:22
